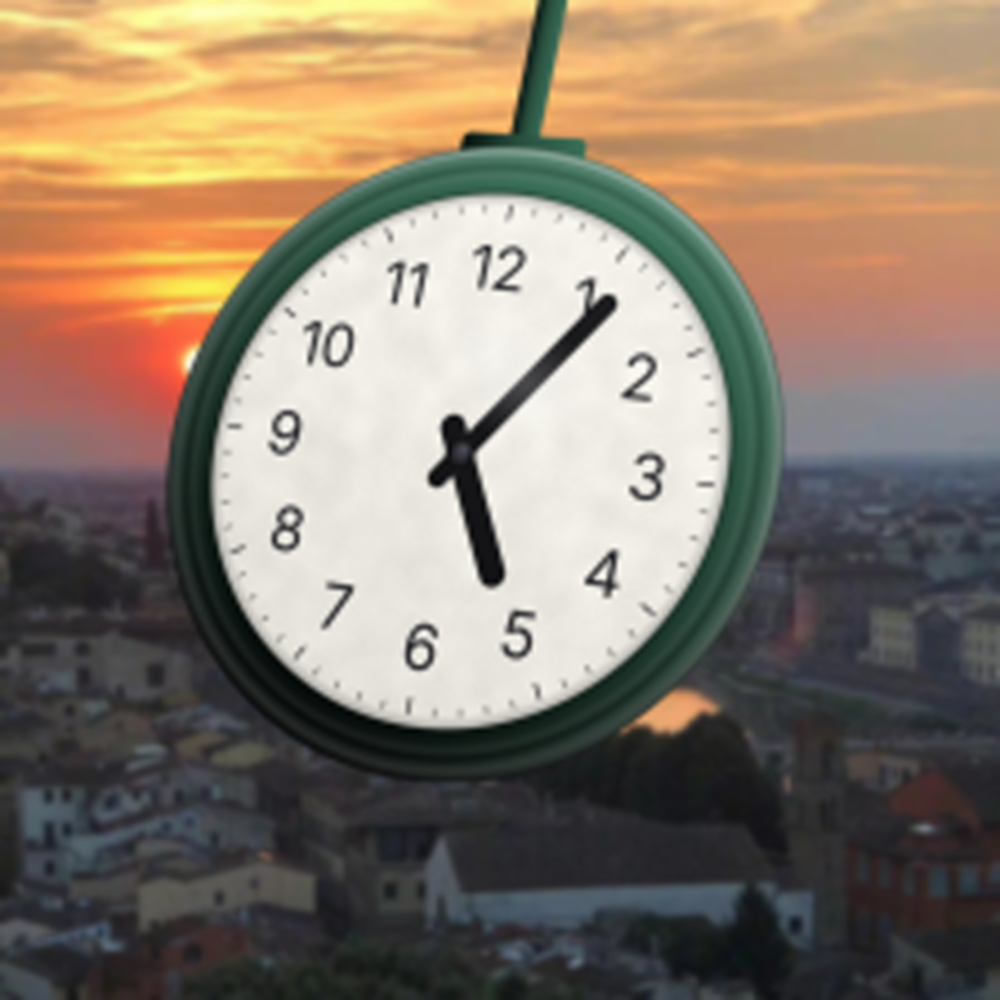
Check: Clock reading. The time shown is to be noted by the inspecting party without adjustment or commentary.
5:06
